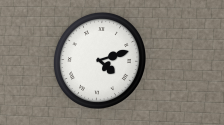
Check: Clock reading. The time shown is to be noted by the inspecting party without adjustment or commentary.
4:12
